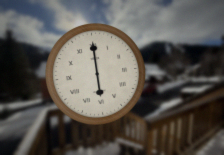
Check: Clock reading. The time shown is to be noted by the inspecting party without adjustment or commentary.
6:00
